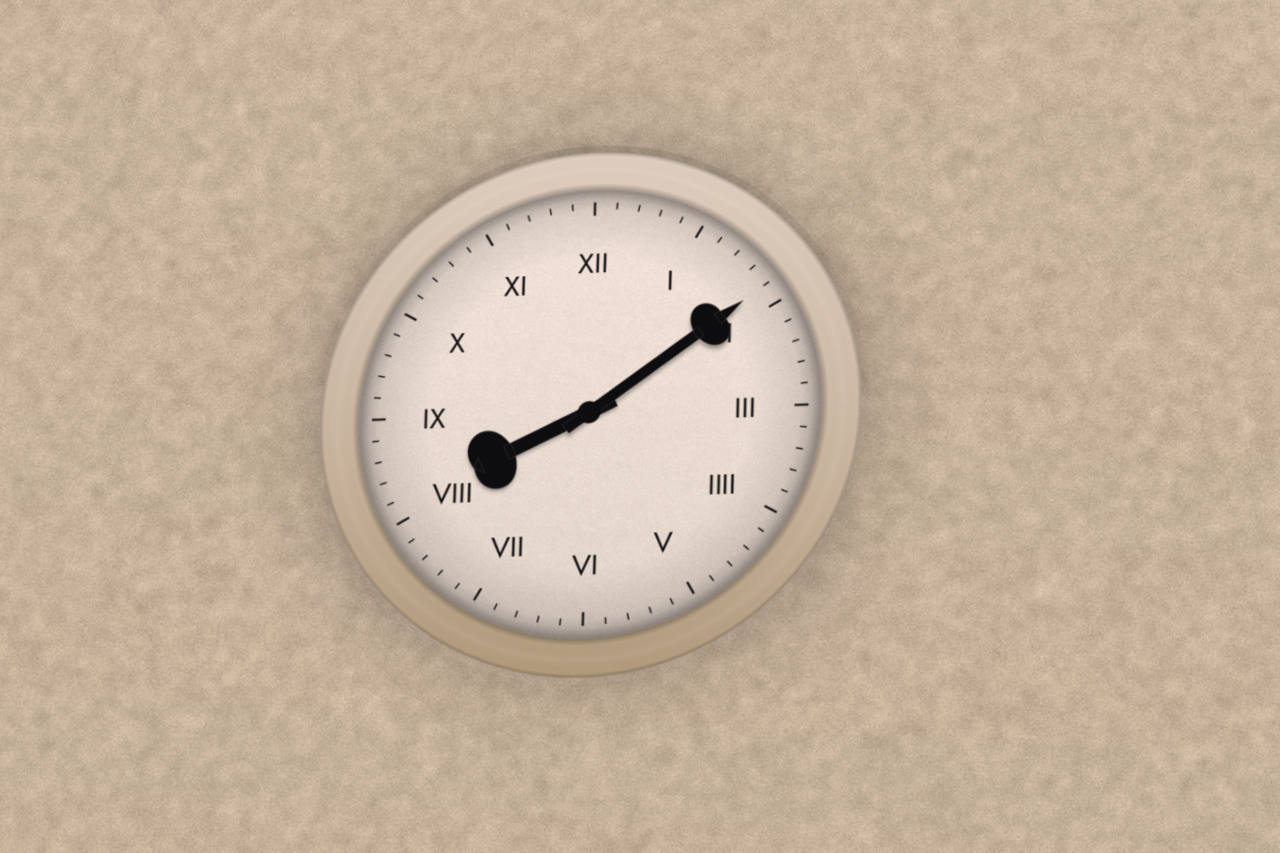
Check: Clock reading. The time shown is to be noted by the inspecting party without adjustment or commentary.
8:09
